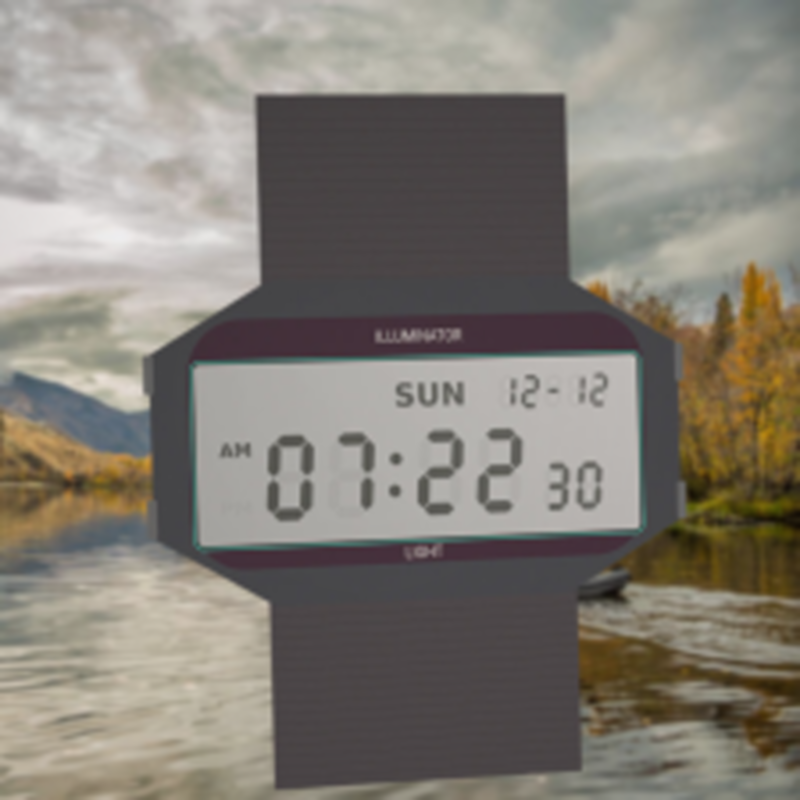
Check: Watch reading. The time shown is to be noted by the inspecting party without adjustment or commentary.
7:22:30
